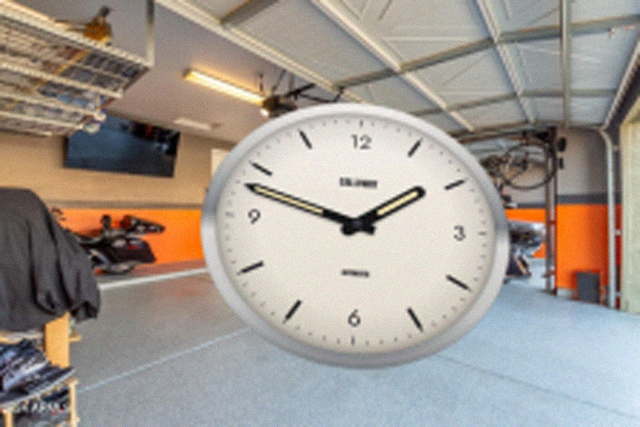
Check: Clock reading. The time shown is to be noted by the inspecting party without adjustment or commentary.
1:48
